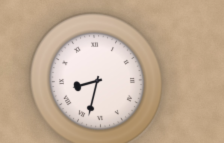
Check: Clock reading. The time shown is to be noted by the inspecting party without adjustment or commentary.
8:33
